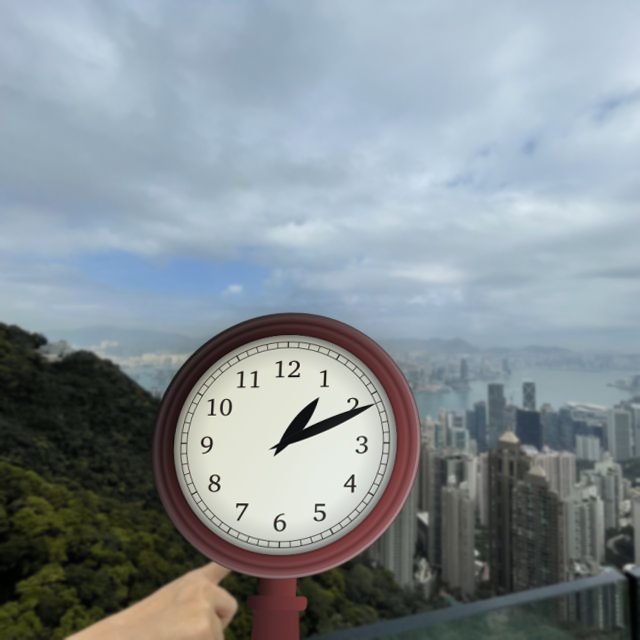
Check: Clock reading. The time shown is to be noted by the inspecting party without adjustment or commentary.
1:11
